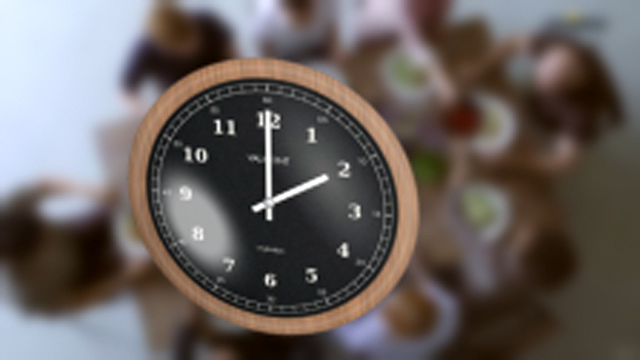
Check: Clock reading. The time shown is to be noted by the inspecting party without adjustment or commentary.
2:00
